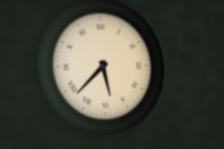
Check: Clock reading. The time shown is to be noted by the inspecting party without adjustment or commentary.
5:38
